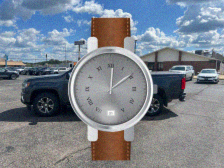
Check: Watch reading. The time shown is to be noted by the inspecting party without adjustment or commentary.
12:09
